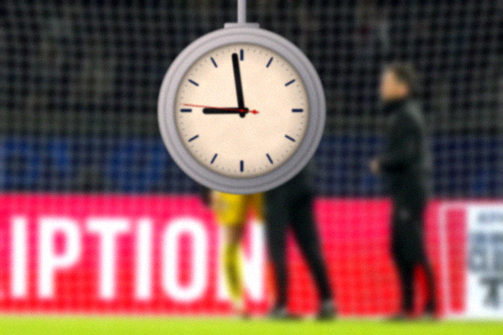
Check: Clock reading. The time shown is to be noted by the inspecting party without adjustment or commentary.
8:58:46
